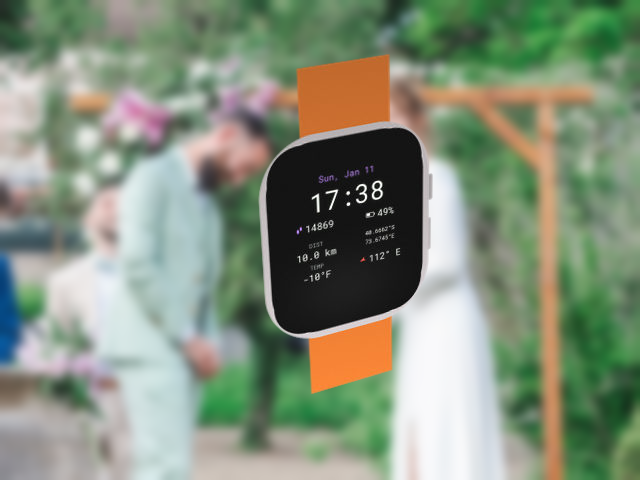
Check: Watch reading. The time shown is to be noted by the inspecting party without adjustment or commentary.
17:38
